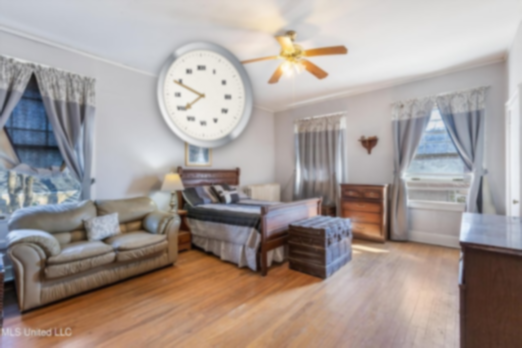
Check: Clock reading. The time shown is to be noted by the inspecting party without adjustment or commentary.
7:49
